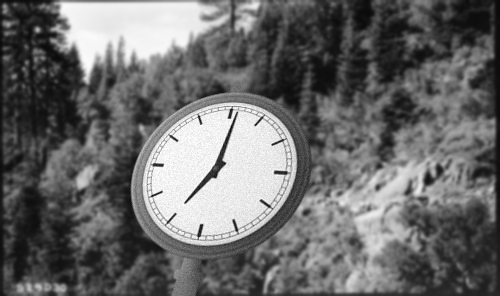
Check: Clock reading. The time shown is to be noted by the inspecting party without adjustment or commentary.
7:01
